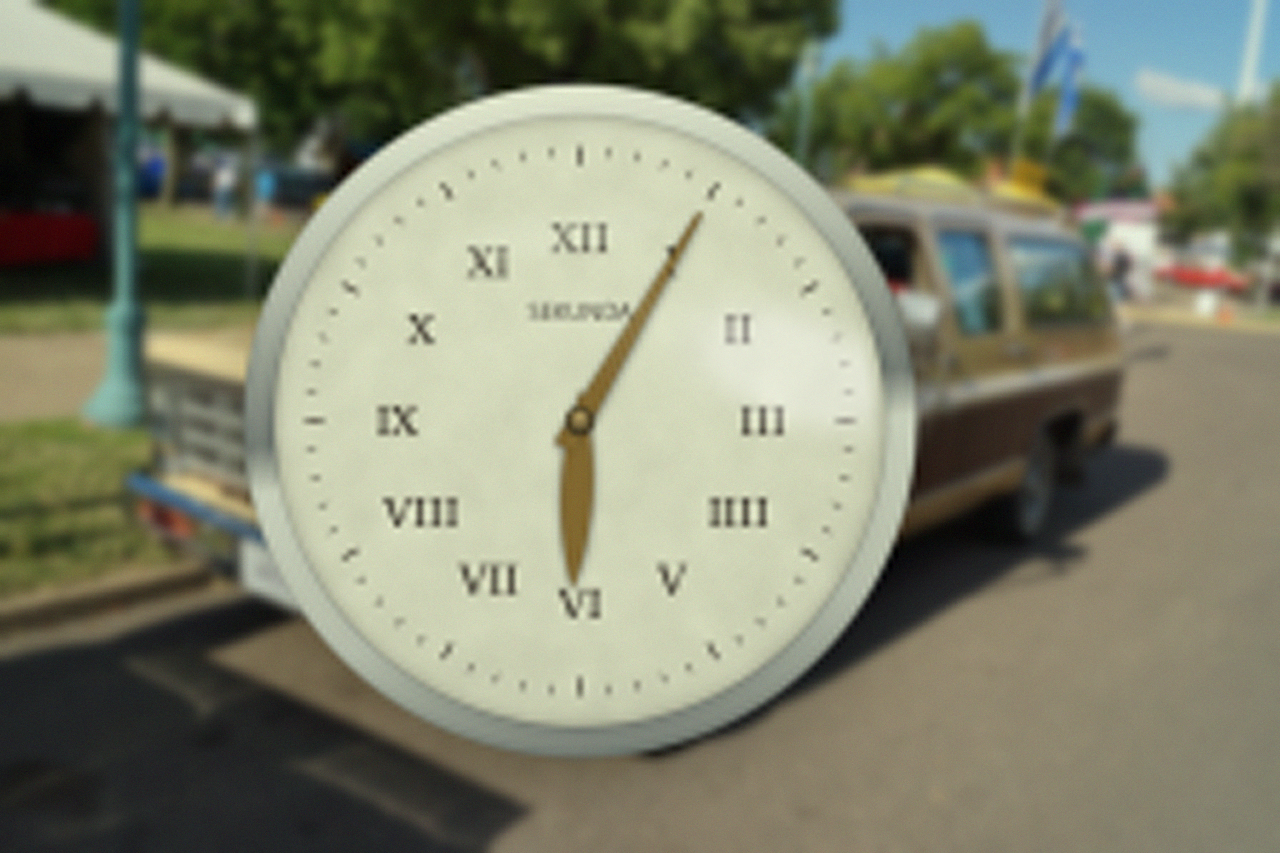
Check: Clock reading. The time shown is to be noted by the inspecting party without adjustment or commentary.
6:05
